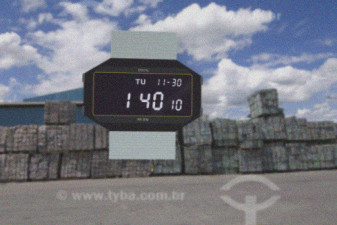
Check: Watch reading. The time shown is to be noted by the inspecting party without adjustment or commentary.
1:40:10
